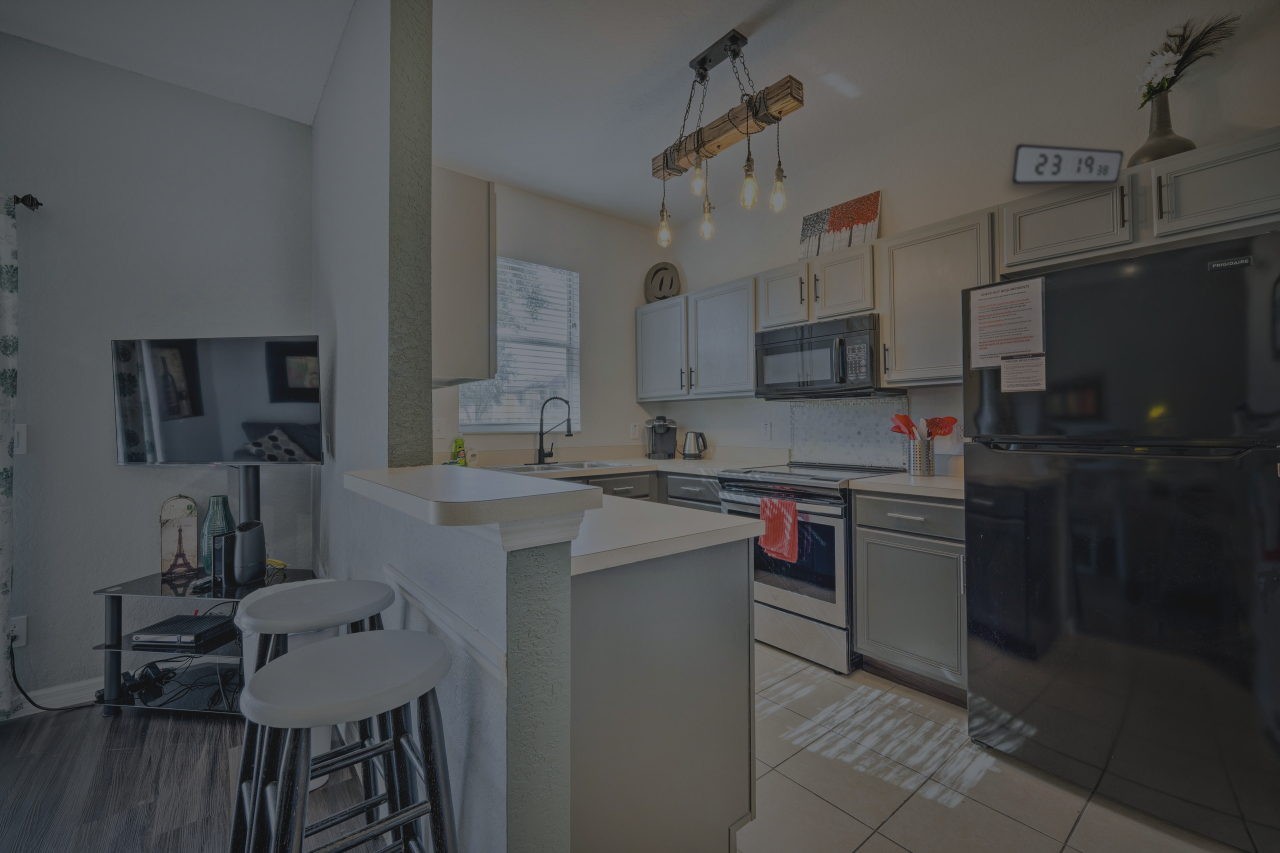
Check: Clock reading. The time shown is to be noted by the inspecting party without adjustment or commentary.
23:19
